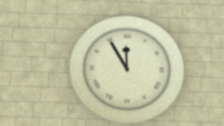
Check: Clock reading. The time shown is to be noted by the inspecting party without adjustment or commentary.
11:55
